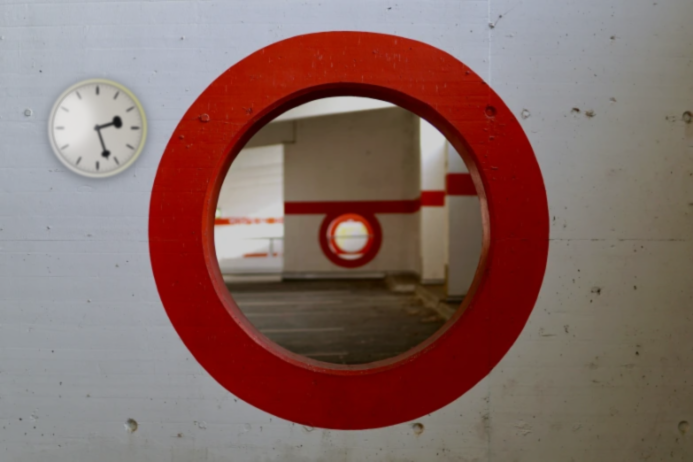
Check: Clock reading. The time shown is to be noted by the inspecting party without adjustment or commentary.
2:27
